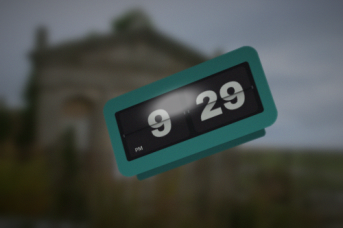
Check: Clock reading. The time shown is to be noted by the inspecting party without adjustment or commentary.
9:29
